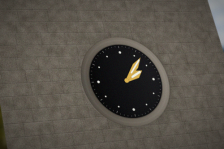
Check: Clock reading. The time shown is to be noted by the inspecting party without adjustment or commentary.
2:07
